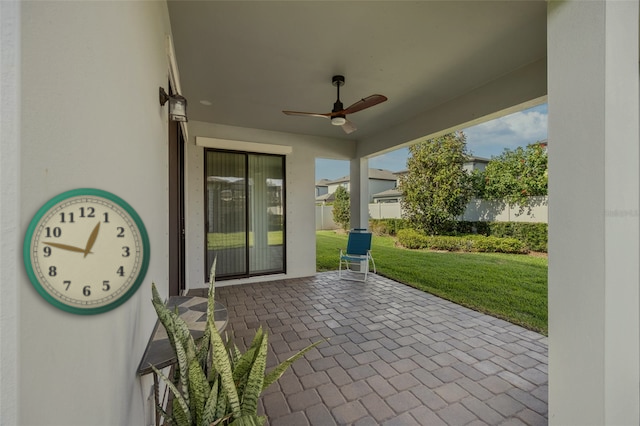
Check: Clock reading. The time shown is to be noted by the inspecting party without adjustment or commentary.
12:47
